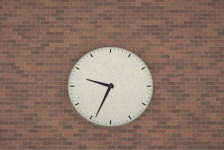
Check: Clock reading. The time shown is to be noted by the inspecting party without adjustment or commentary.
9:34
